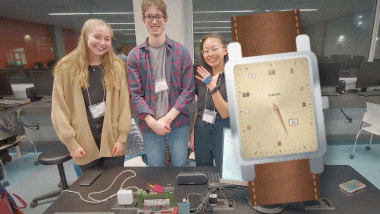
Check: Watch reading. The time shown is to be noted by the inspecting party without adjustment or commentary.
5:27
